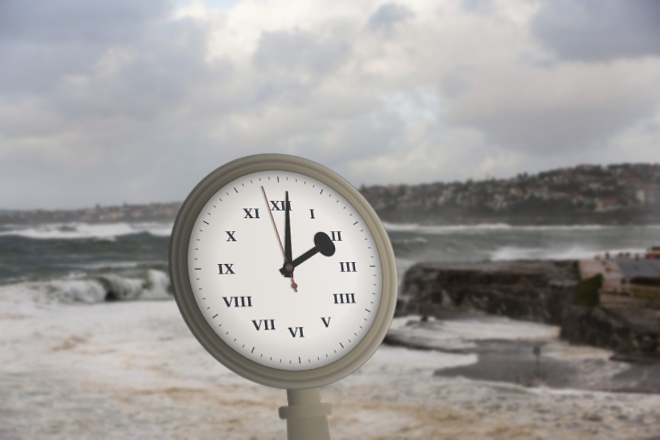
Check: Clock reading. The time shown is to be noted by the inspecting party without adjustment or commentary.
2:00:58
